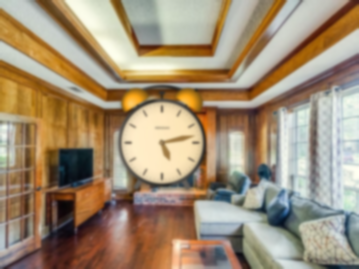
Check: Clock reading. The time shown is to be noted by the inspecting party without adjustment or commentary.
5:13
